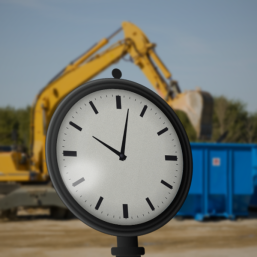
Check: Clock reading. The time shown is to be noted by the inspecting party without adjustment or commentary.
10:02
